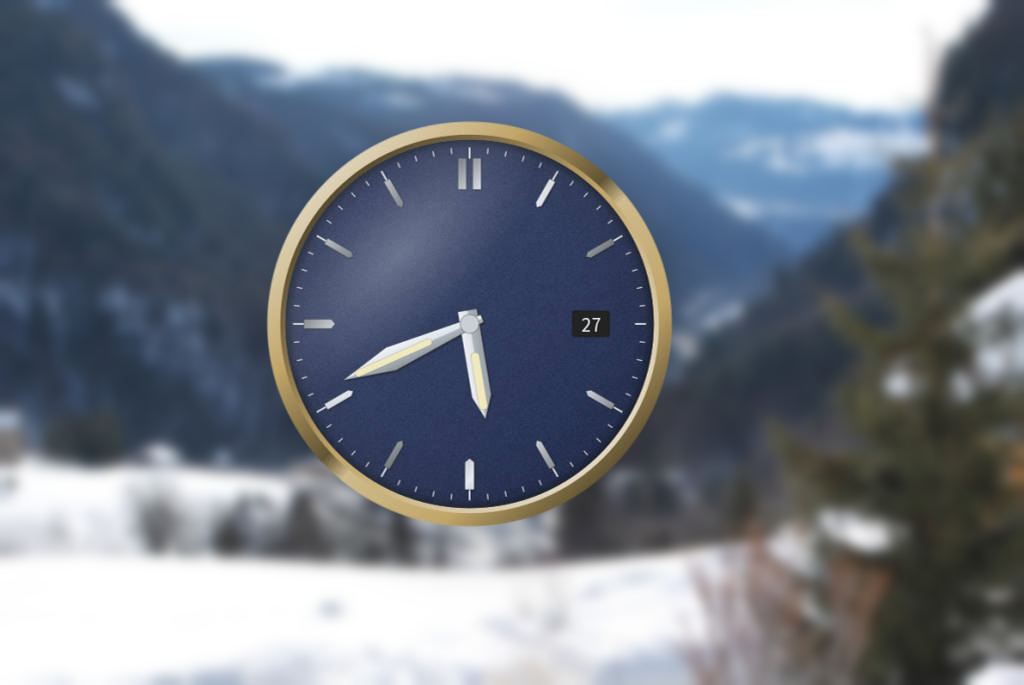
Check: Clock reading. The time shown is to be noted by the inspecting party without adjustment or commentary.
5:41
